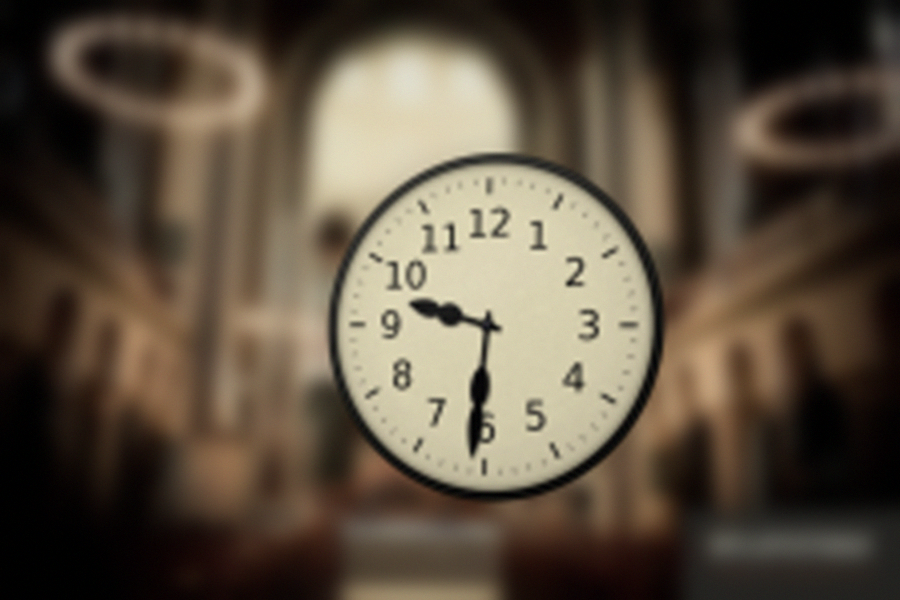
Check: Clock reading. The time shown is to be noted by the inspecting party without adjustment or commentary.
9:31
